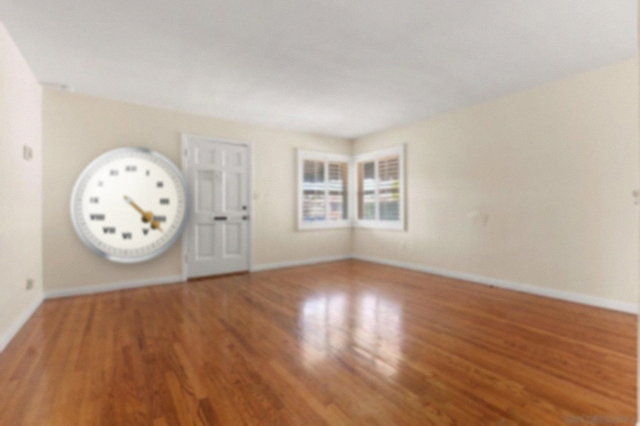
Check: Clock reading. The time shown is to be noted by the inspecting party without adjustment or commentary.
4:22
